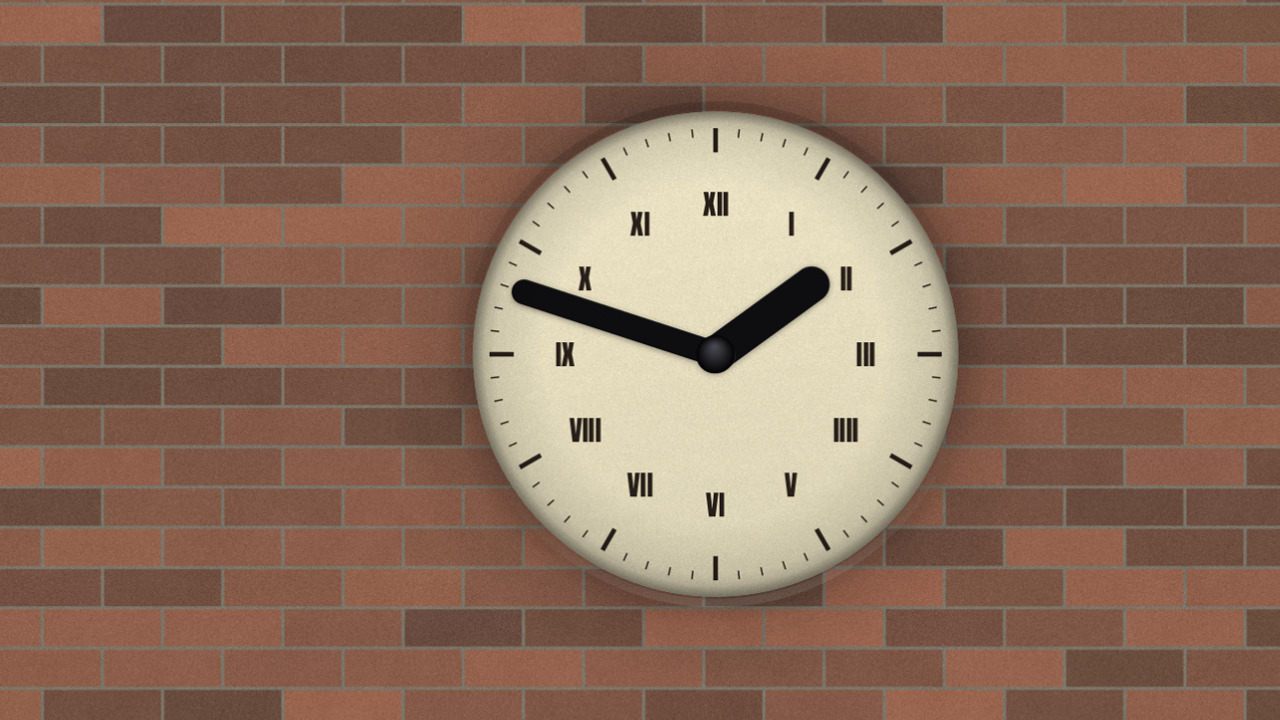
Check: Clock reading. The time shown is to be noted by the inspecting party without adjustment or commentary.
1:48
